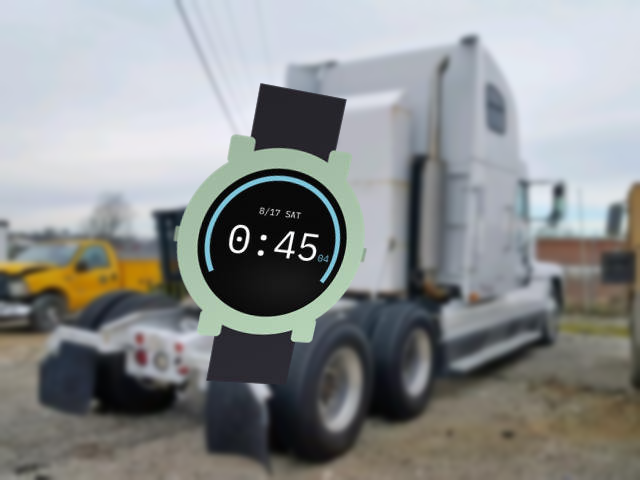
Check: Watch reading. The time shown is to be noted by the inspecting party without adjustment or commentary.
0:45:04
